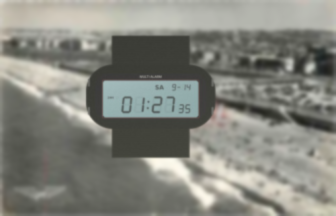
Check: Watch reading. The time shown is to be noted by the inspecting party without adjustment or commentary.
1:27
